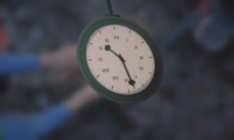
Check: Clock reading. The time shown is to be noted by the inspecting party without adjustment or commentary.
10:28
